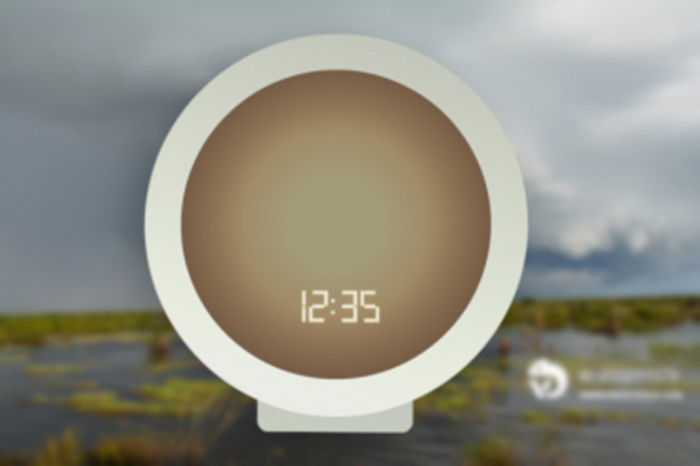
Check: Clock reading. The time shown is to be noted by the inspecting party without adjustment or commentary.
12:35
